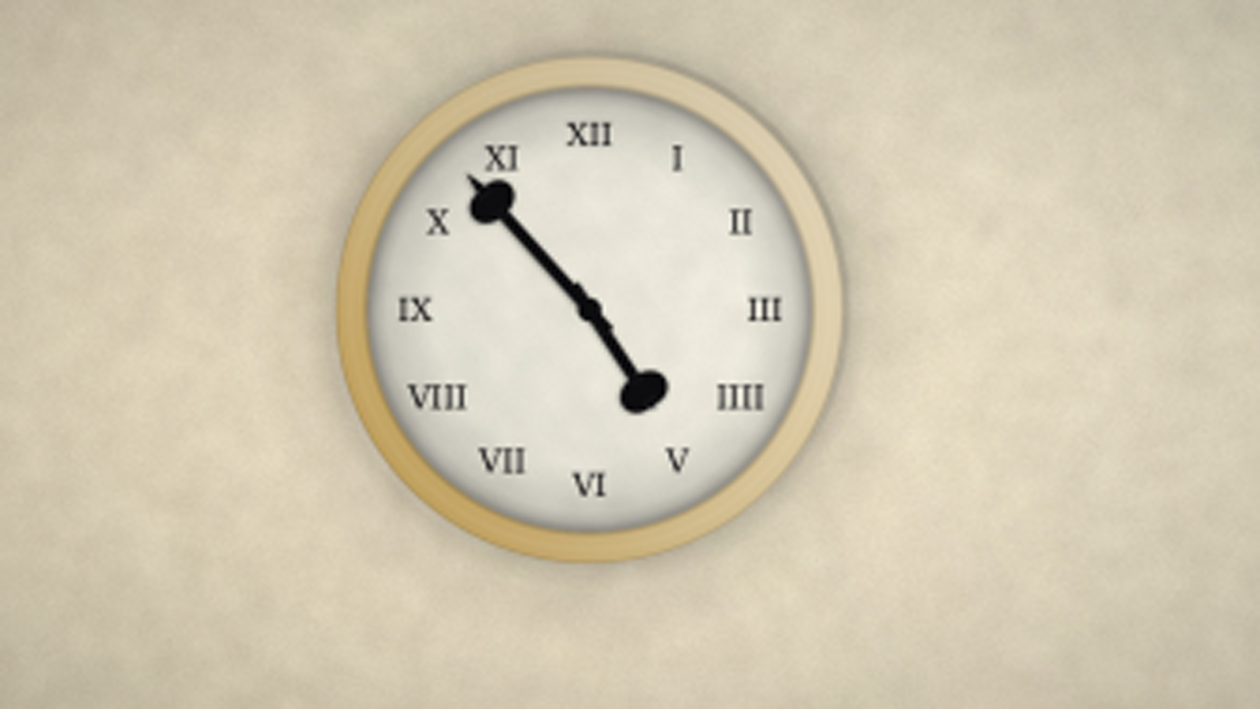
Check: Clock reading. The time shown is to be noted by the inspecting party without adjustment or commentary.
4:53
